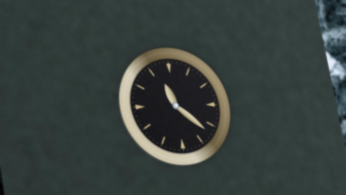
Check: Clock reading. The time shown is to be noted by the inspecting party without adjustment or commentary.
11:22
